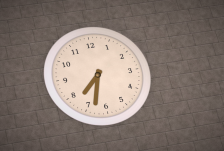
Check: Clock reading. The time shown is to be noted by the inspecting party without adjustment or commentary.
7:33
